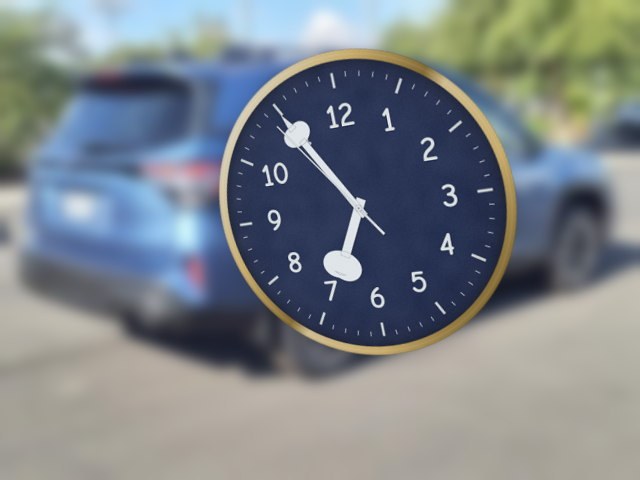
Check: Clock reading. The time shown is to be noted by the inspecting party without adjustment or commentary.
6:54:54
